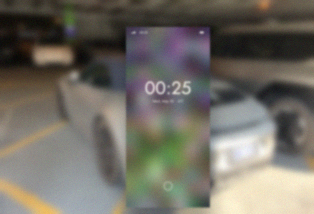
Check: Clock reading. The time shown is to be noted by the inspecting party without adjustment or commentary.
0:25
